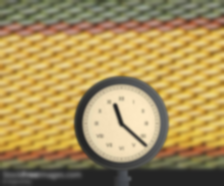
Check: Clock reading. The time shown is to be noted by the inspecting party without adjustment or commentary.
11:22
